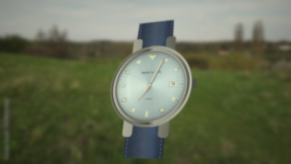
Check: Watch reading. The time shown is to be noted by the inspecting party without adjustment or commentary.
7:04
